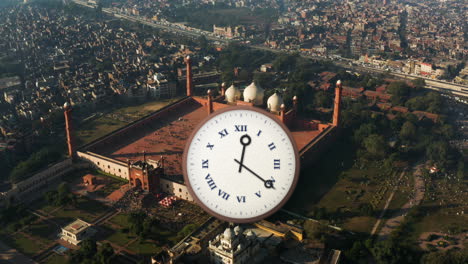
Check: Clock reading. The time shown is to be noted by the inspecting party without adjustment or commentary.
12:21
